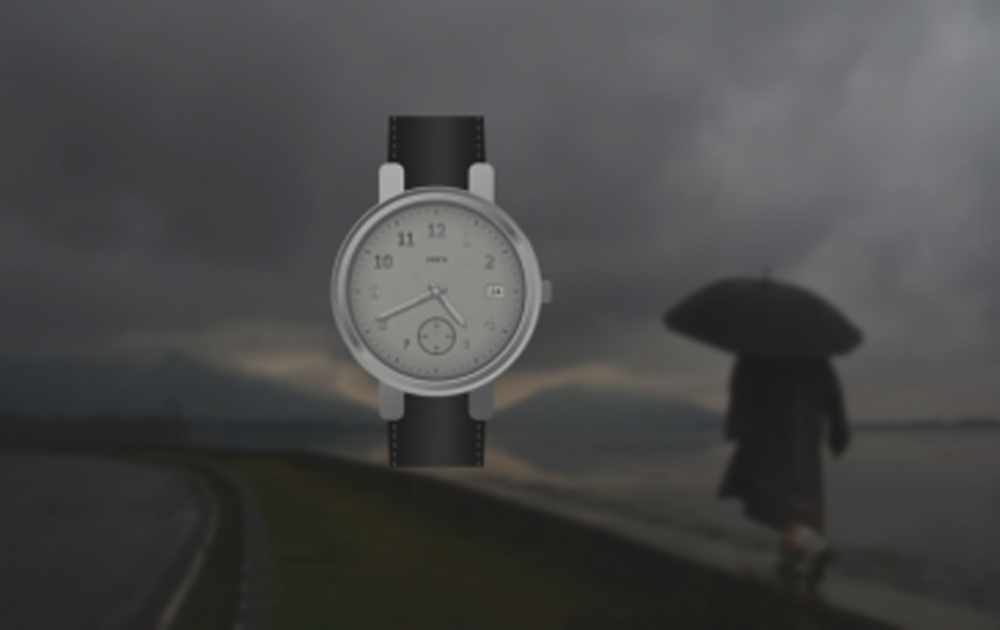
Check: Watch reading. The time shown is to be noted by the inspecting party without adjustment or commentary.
4:41
